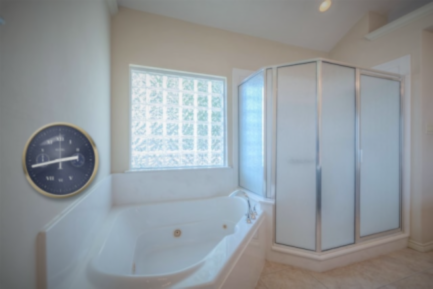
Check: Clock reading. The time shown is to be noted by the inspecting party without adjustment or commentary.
2:43
